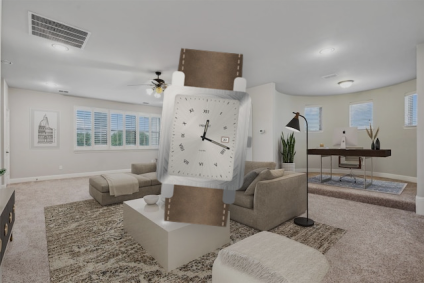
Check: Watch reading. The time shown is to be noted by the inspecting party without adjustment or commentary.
12:18
